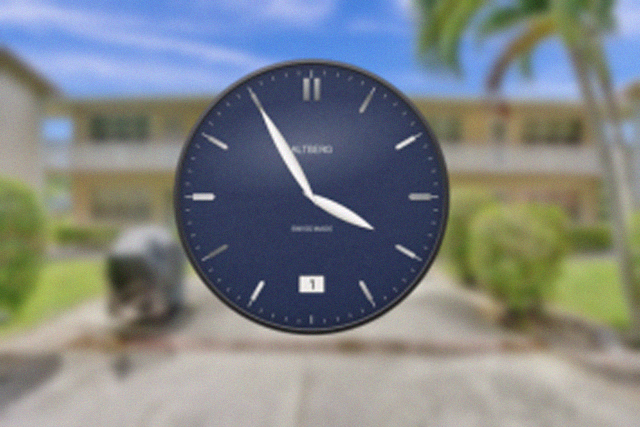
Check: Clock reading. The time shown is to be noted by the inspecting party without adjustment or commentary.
3:55
